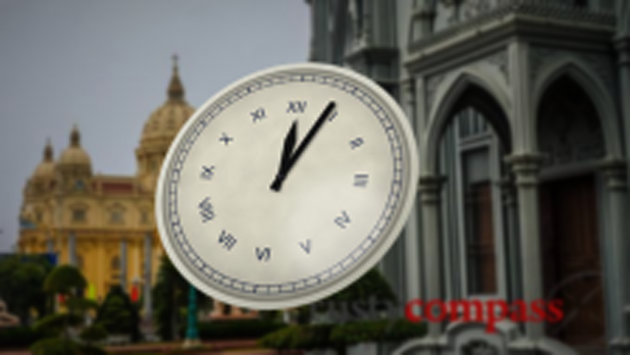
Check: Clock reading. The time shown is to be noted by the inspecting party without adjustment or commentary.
12:04
